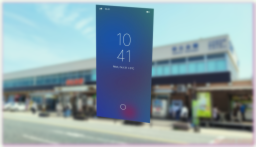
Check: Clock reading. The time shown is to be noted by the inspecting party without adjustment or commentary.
10:41
